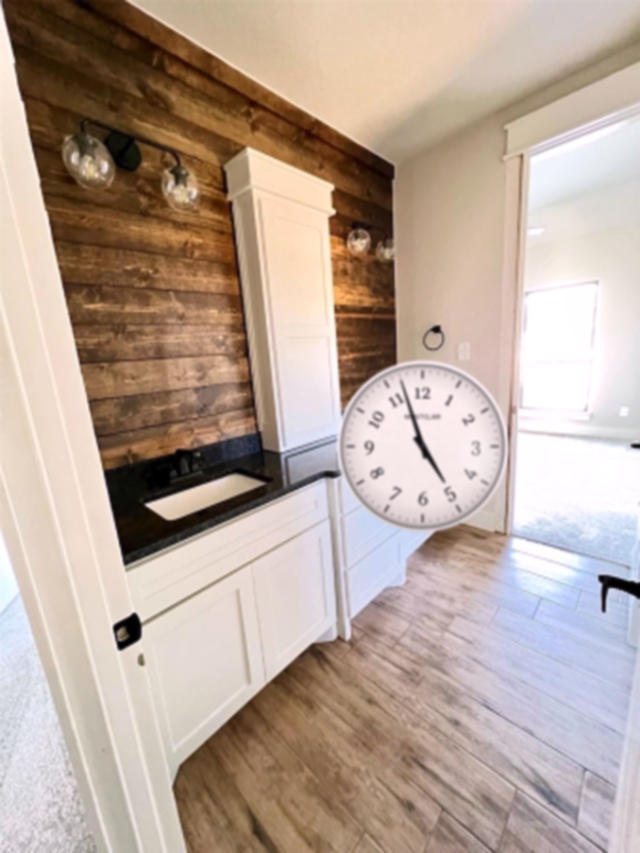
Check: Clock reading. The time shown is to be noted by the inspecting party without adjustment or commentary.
4:57
